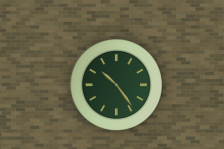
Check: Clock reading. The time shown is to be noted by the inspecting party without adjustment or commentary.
10:24
